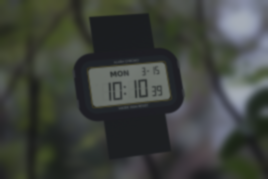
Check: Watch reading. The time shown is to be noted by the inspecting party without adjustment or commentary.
10:10
